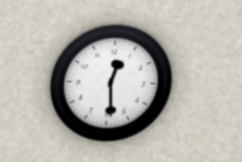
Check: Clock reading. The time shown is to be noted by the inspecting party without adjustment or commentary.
12:29
